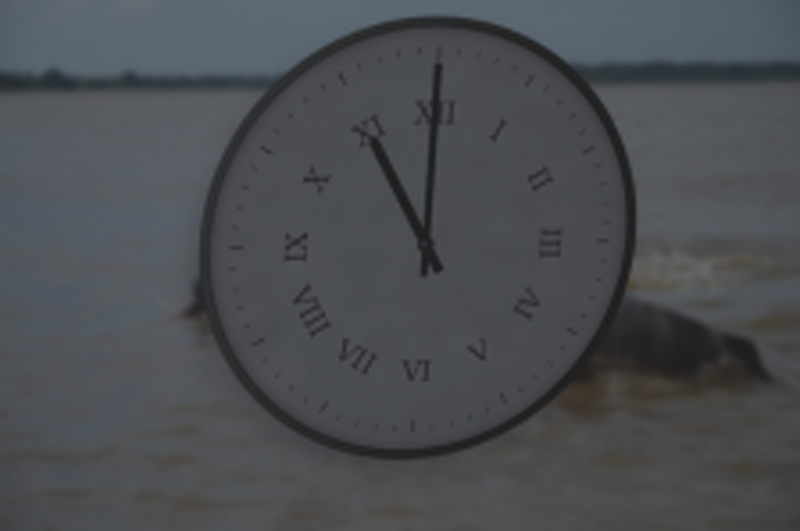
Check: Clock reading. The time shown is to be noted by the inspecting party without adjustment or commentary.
11:00
